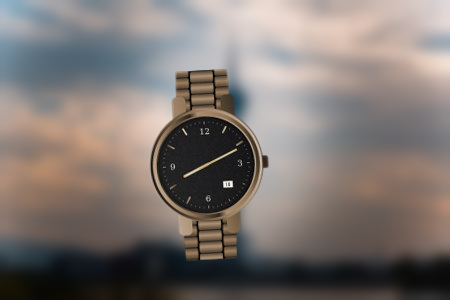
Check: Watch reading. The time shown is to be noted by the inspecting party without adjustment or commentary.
8:11
